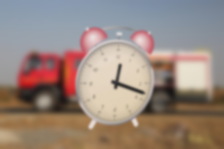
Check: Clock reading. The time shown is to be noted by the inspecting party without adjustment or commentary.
12:18
